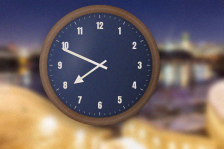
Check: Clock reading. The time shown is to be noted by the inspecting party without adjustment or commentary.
7:49
